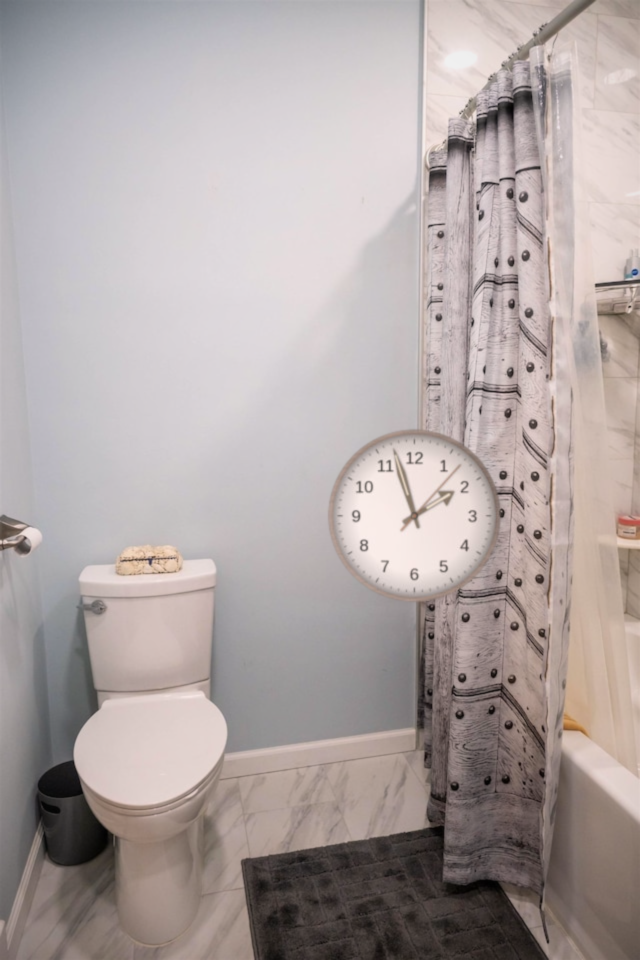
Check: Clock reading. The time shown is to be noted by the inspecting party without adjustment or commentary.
1:57:07
